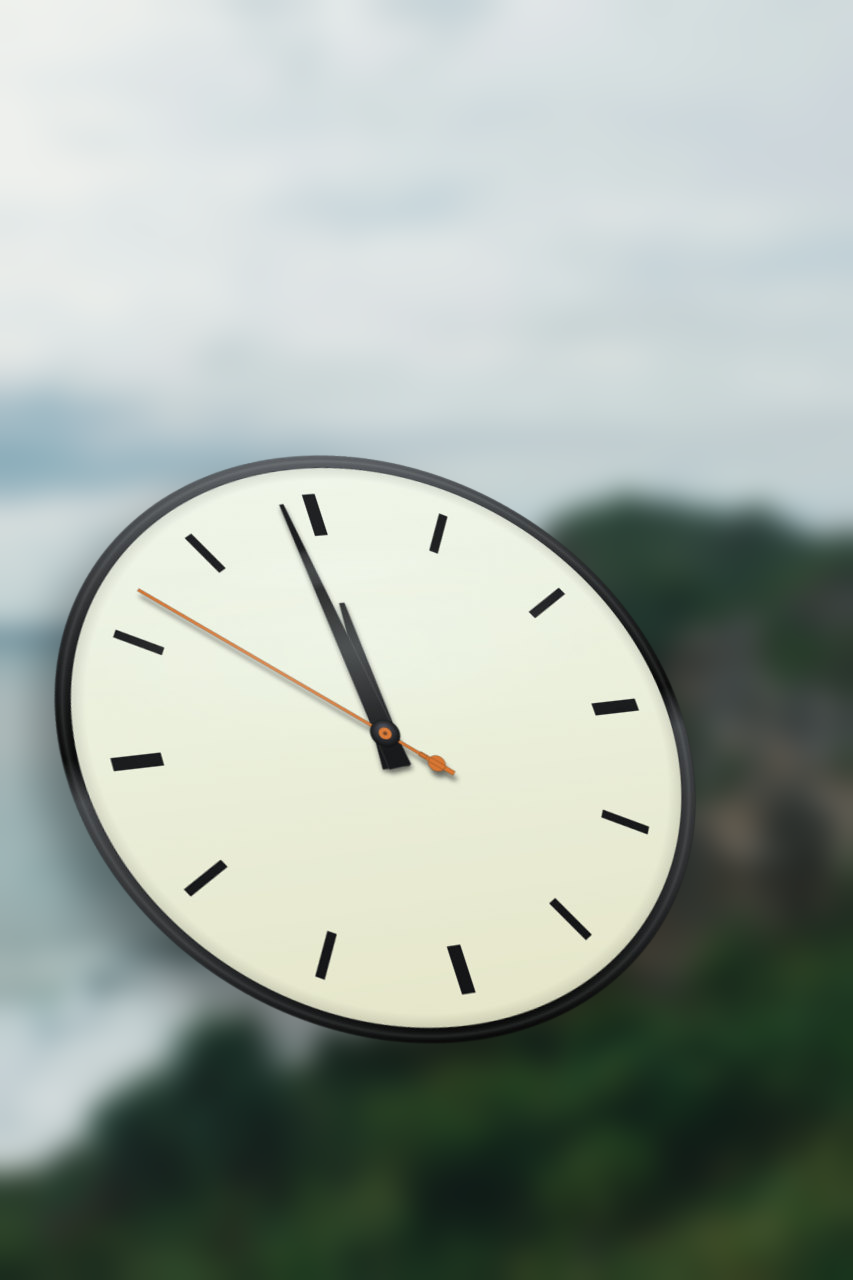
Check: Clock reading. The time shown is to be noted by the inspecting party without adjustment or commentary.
11:58:52
